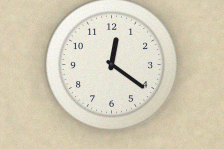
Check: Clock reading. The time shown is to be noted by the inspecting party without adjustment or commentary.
12:21
